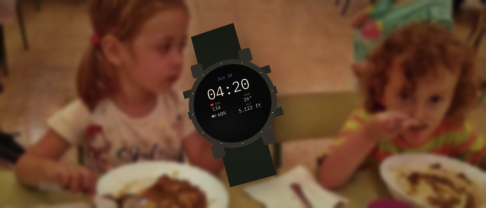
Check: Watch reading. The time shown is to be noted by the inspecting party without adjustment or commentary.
4:20
